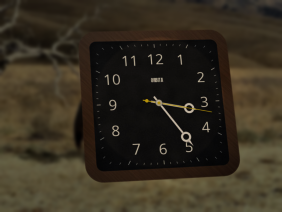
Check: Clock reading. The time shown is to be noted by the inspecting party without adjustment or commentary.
3:24:17
